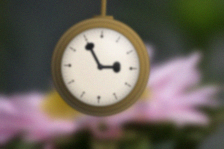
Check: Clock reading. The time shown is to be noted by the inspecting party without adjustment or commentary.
2:55
